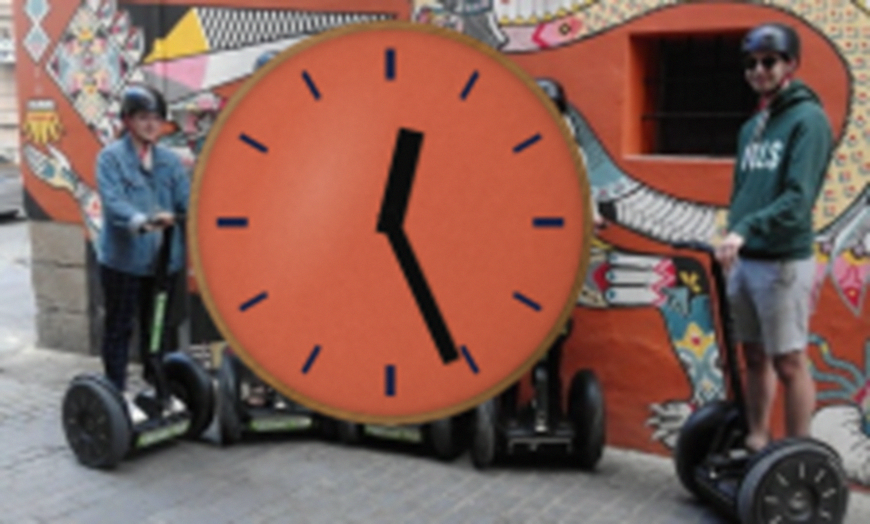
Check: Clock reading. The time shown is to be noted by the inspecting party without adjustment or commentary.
12:26
